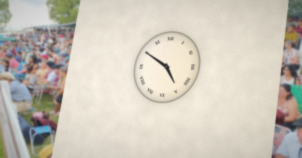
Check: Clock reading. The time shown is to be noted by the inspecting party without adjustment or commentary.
4:50
